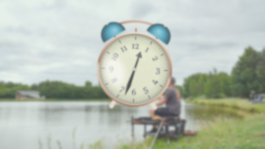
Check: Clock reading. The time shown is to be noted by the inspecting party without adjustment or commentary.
12:33
